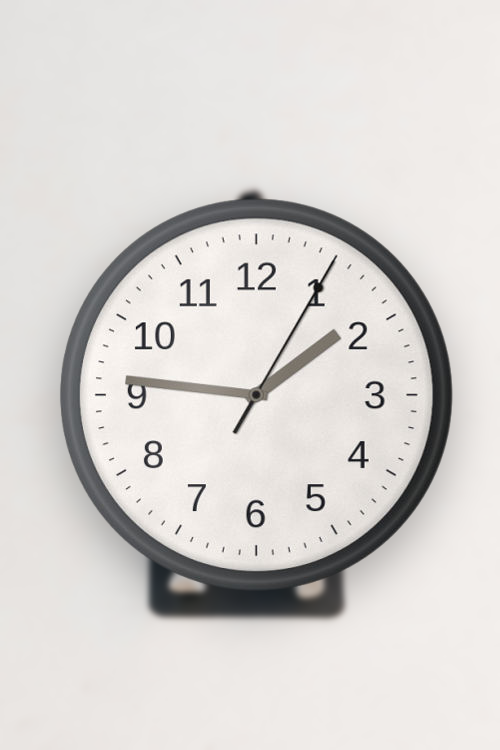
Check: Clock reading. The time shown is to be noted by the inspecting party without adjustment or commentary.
1:46:05
